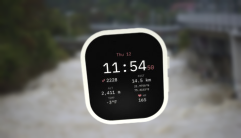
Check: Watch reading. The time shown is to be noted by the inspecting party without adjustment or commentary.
11:54
